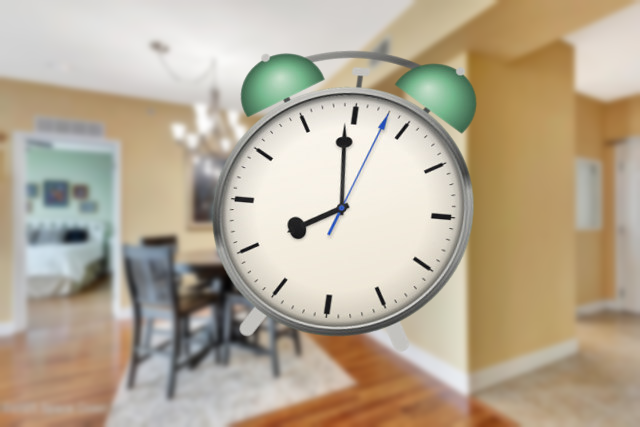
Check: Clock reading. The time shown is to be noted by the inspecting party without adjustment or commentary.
7:59:03
